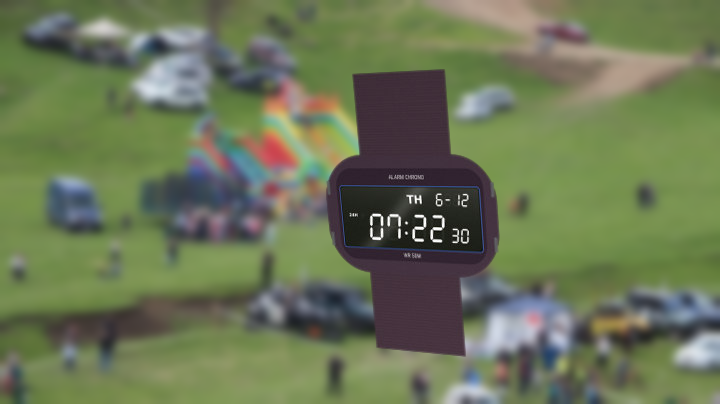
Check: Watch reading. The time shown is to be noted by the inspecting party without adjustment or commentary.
7:22:30
